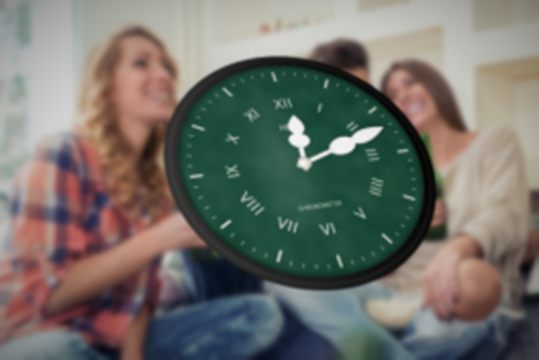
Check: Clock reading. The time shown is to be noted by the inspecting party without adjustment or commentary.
12:12
